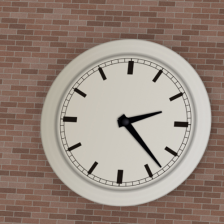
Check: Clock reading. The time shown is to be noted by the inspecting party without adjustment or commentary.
2:23
